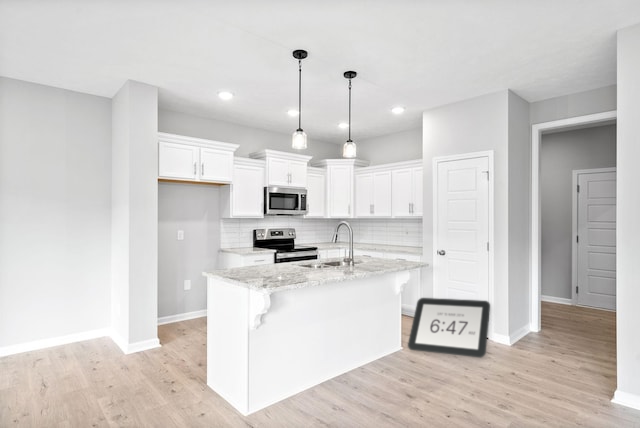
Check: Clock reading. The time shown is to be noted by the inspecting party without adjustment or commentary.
6:47
